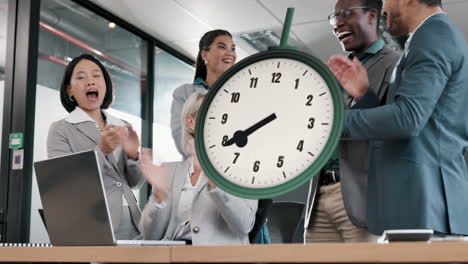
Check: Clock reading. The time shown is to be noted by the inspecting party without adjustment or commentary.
7:39
